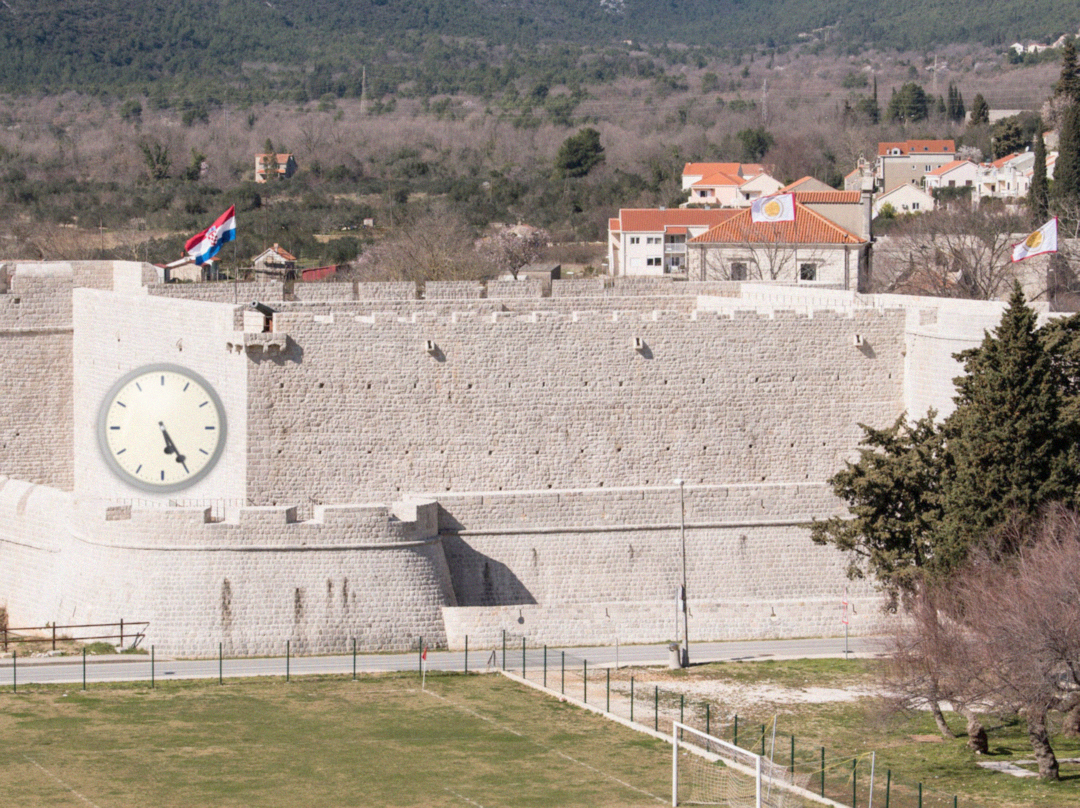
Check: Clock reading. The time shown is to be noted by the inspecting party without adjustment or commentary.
5:25
